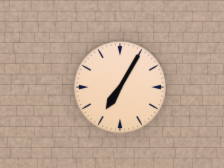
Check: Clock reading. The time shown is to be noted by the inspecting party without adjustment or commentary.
7:05
